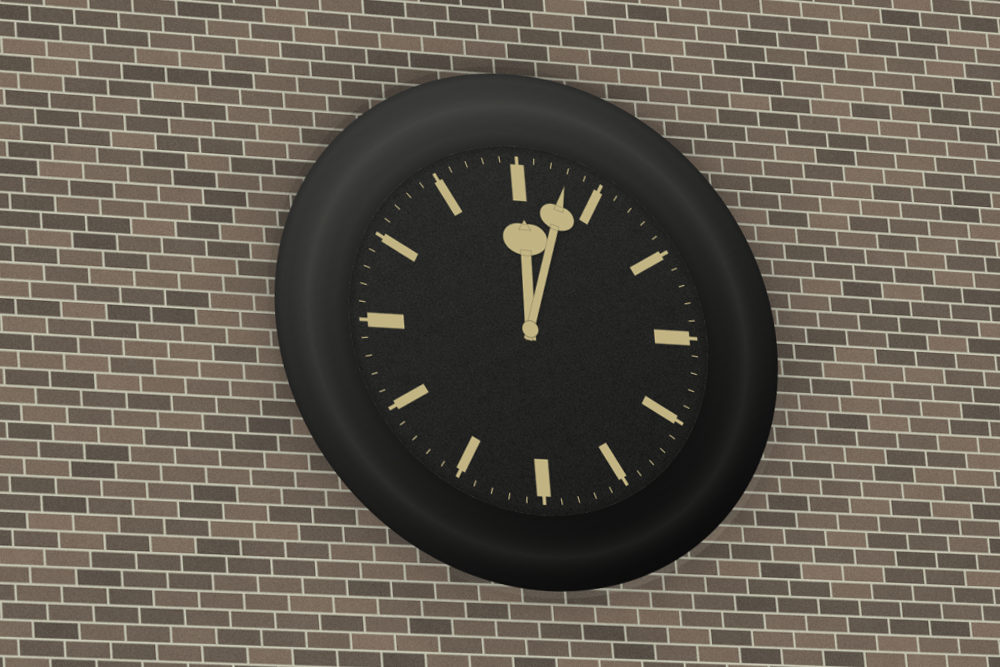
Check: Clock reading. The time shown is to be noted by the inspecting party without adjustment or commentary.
12:03
